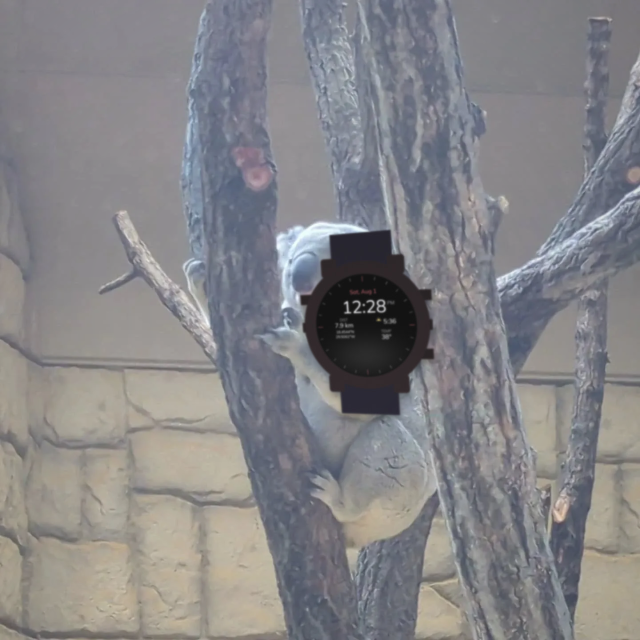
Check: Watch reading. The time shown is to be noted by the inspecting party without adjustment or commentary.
12:28
